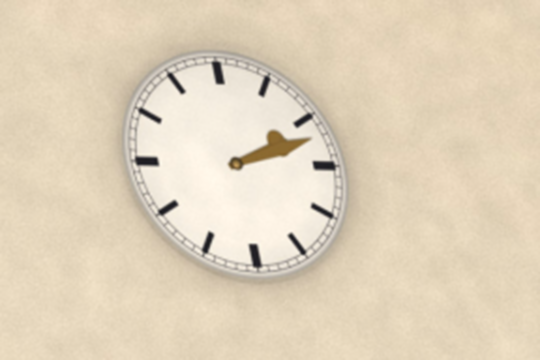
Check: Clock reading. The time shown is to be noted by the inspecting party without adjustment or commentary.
2:12
